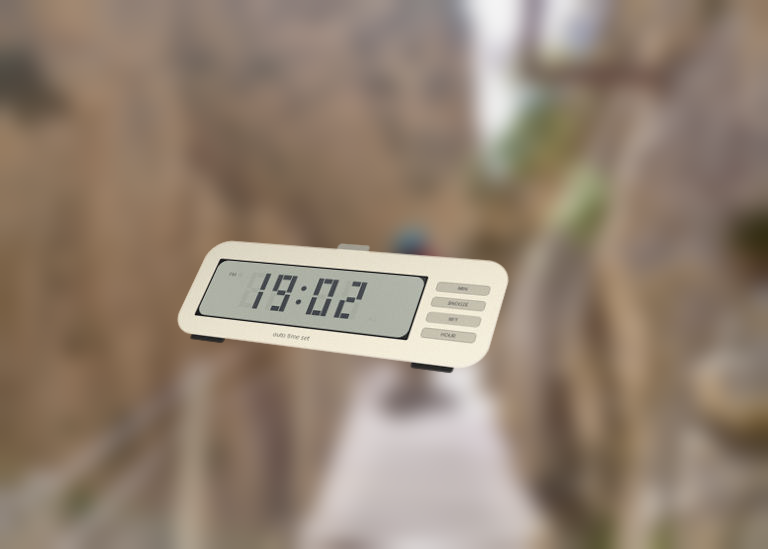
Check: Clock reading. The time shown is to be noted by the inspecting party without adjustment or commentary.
19:02
